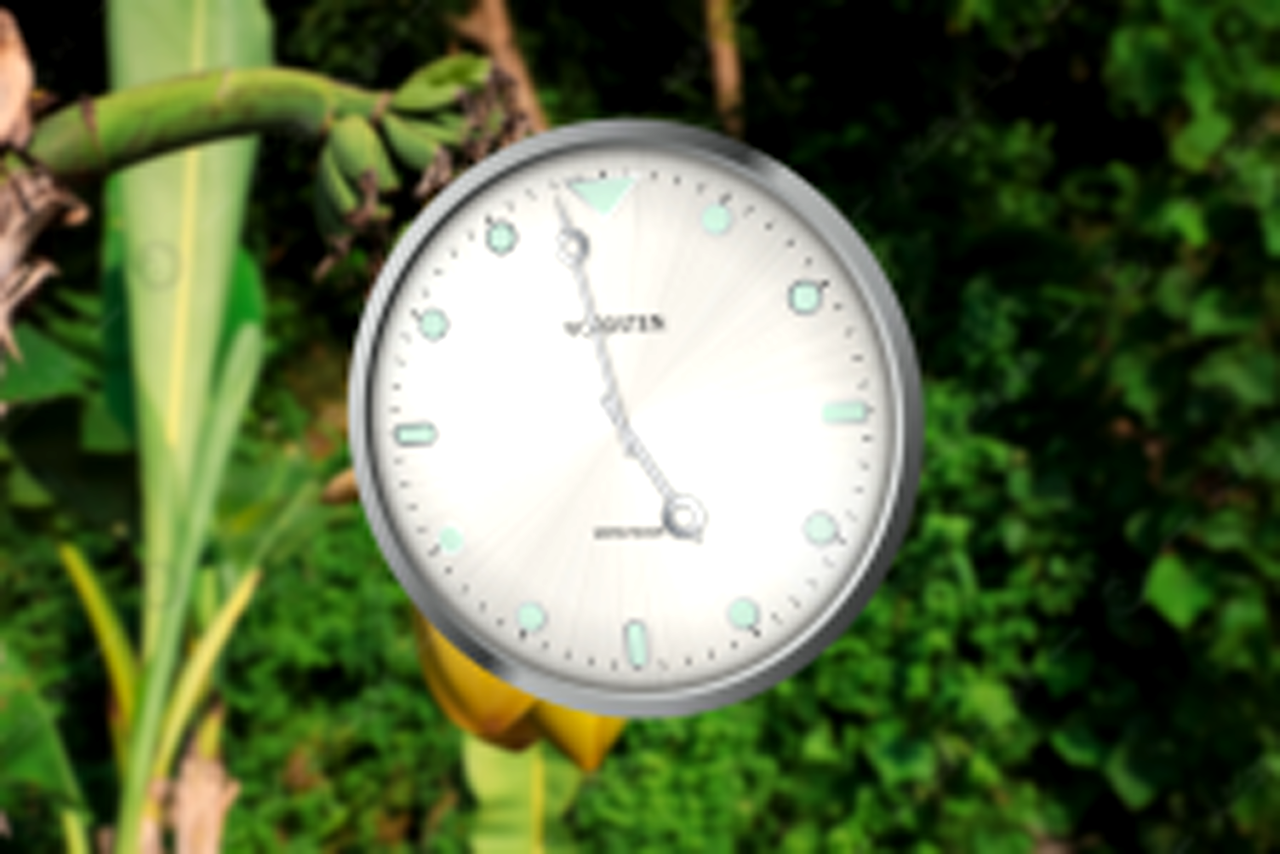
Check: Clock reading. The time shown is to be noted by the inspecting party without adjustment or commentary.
4:58
